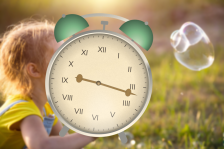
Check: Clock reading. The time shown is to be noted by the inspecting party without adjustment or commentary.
9:17
